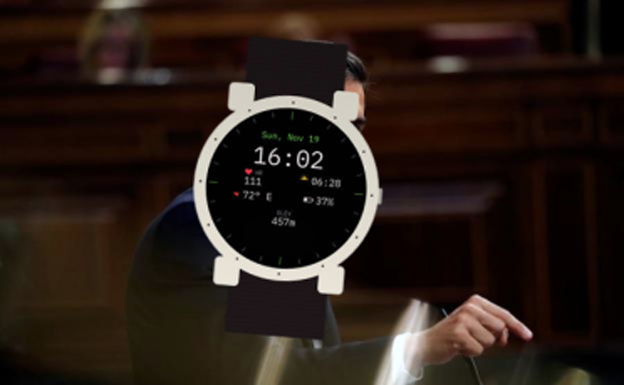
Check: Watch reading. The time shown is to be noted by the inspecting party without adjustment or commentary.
16:02
